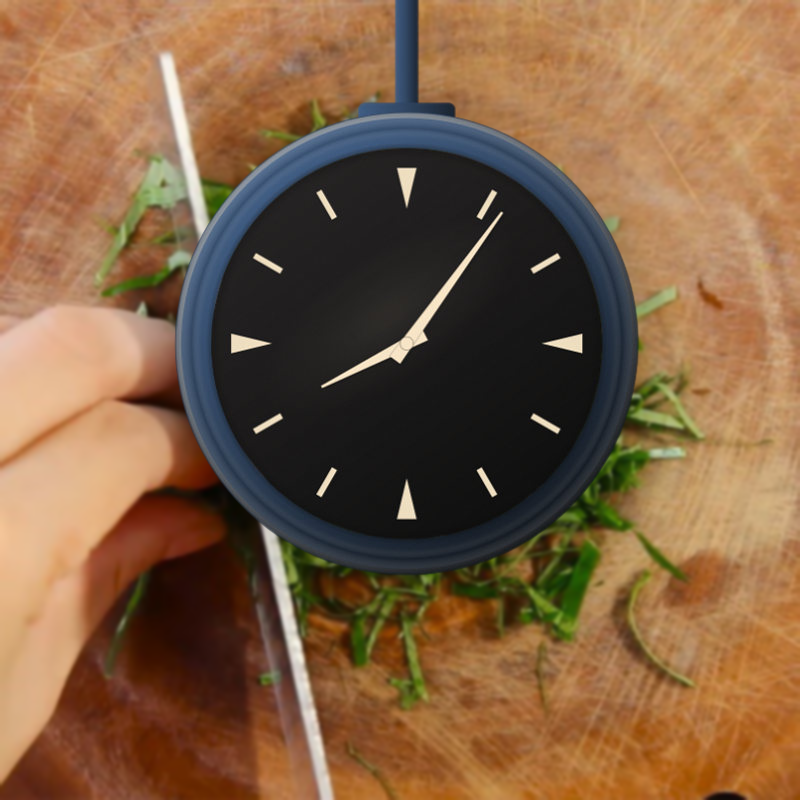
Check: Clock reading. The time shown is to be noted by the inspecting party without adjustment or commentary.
8:06
